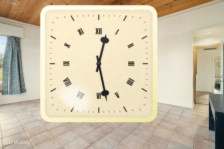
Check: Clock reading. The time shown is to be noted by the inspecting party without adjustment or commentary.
12:28
